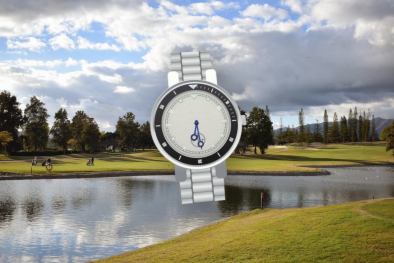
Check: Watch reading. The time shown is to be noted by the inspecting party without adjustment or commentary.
6:29
